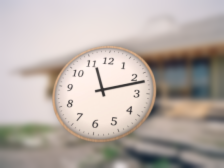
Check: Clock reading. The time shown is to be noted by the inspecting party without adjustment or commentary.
11:12
